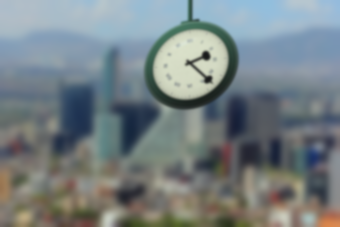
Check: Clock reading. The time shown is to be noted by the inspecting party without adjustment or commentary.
2:23
